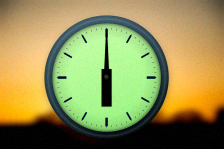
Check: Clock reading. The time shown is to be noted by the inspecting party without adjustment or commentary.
6:00
